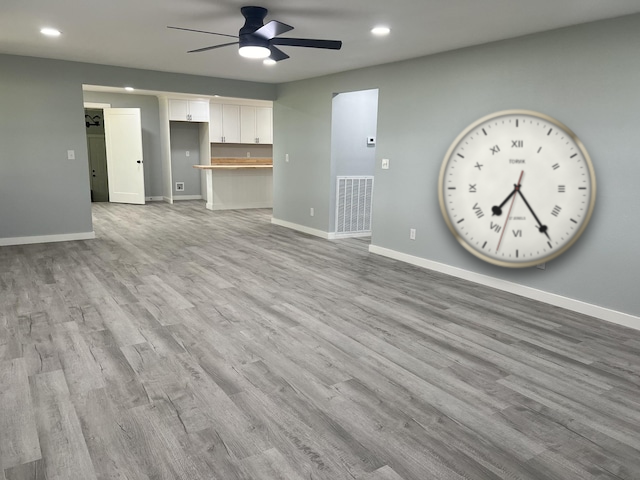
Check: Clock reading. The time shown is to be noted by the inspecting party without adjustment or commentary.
7:24:33
